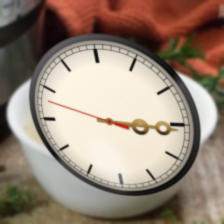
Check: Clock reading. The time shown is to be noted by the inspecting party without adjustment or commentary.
3:15:48
